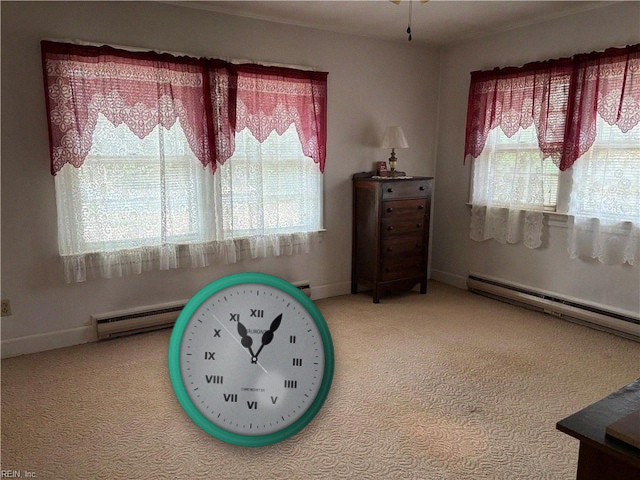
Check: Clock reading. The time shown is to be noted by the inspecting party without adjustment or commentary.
11:04:52
